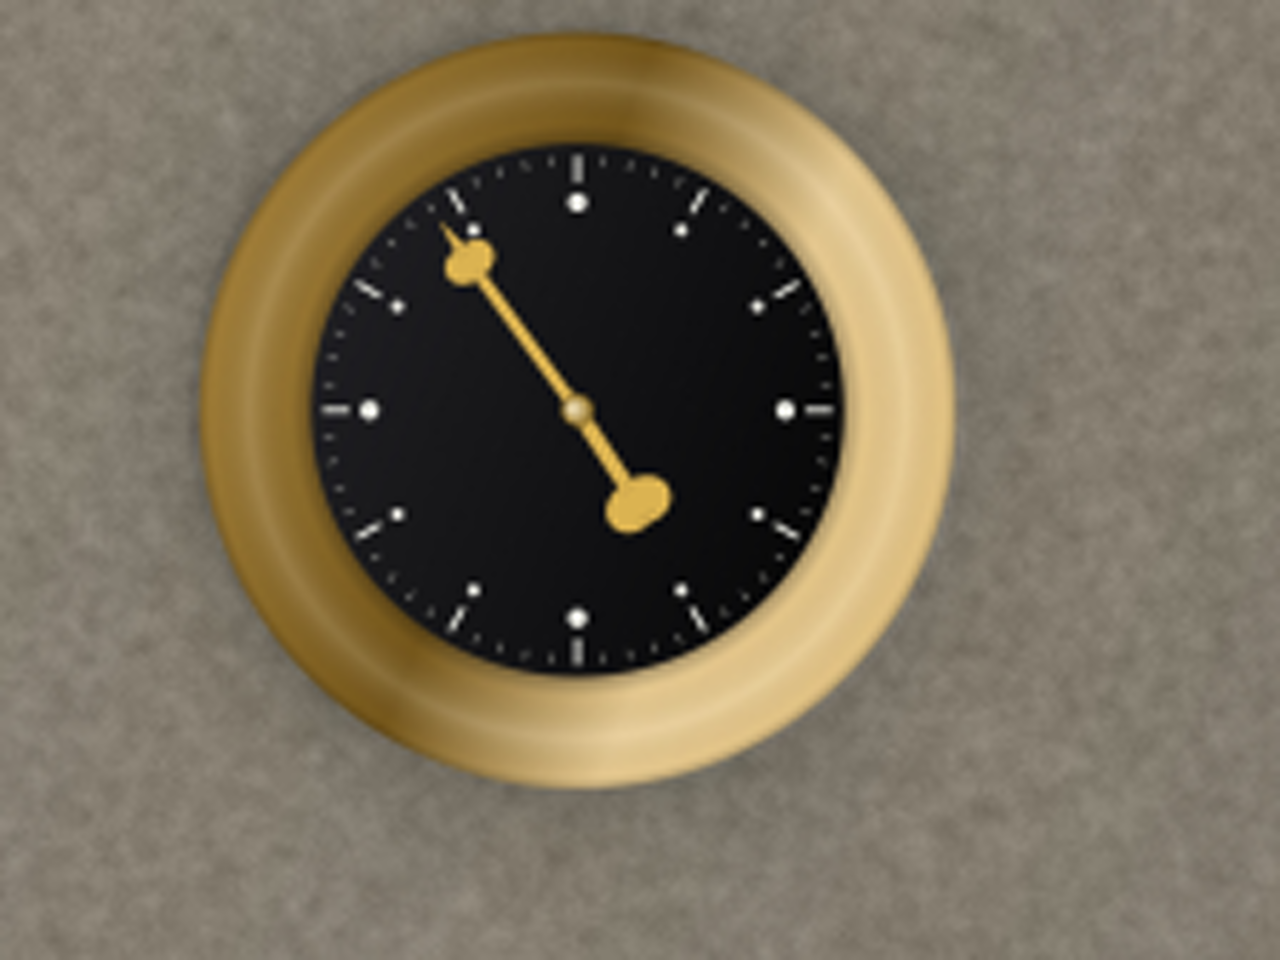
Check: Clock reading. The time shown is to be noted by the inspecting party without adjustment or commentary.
4:54
